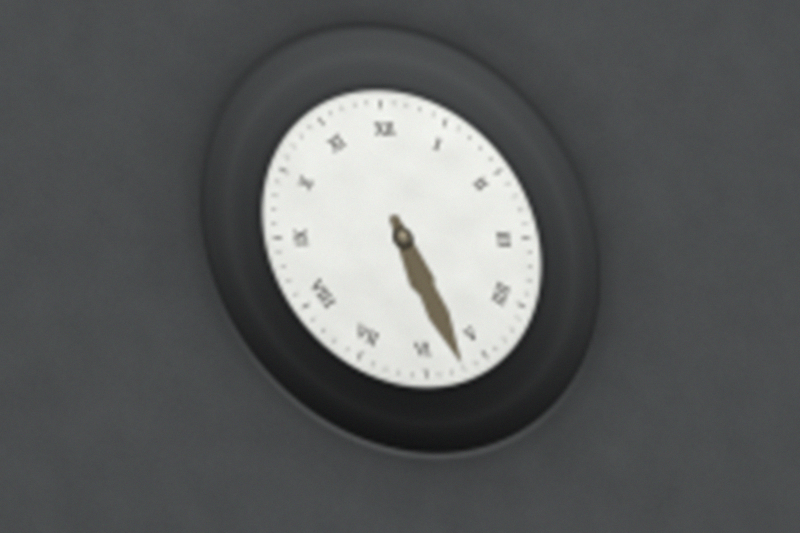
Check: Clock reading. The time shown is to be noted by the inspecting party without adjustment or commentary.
5:27
